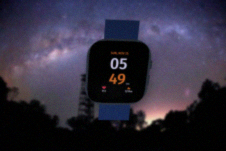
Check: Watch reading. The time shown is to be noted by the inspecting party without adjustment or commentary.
5:49
